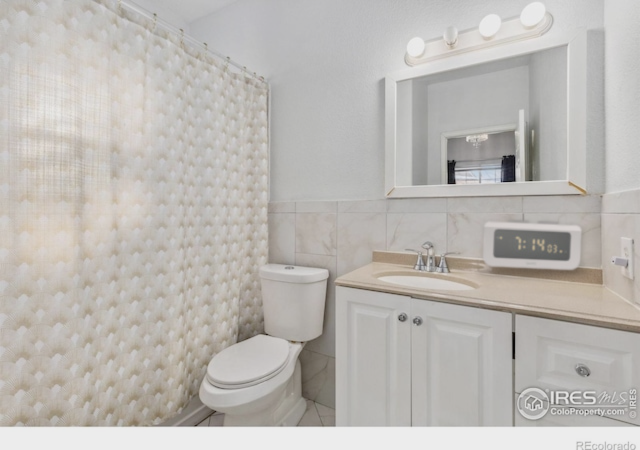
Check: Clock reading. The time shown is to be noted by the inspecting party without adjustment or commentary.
7:14
